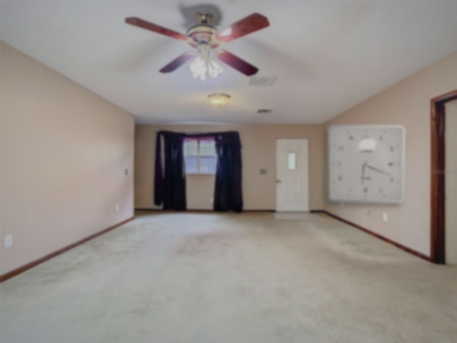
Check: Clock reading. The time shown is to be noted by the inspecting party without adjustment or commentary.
6:19
